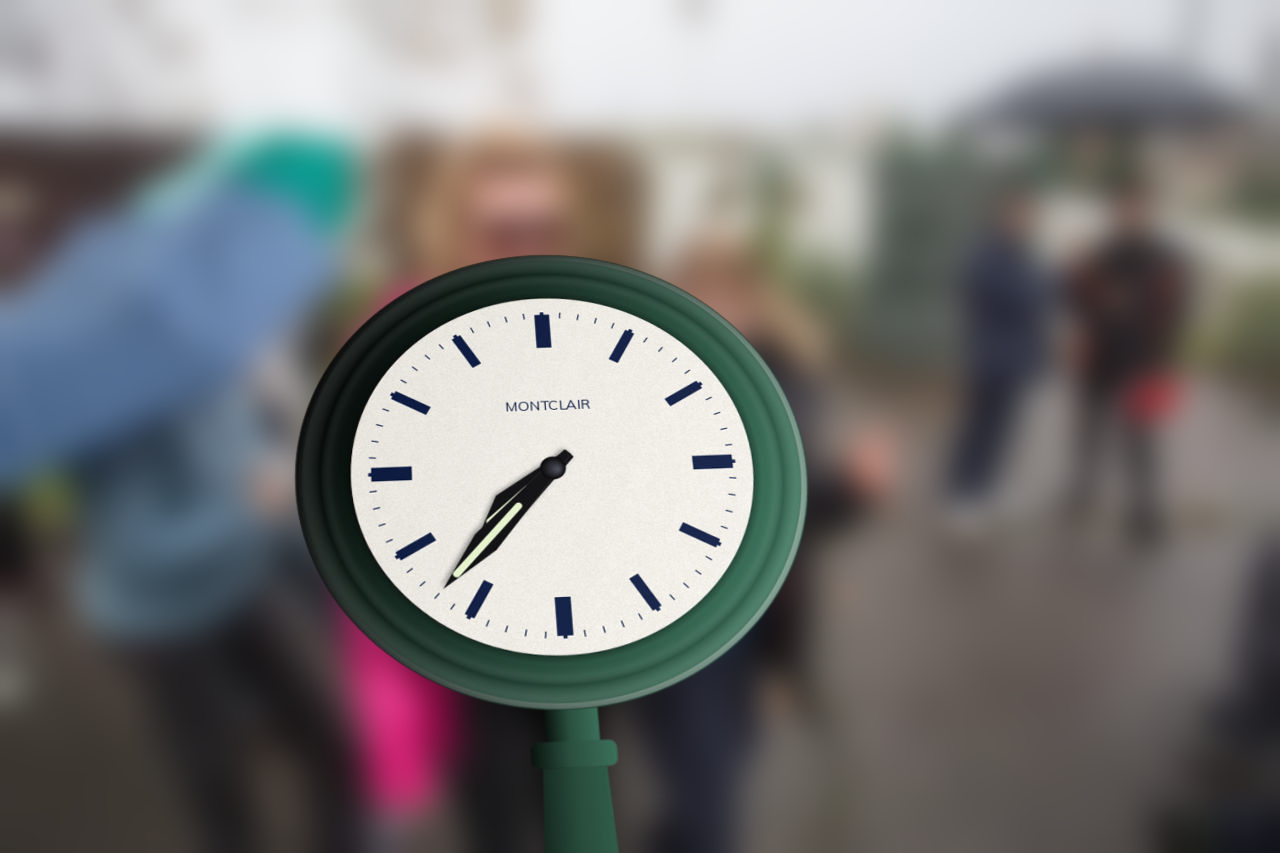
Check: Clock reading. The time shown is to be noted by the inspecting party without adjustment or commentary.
7:37
